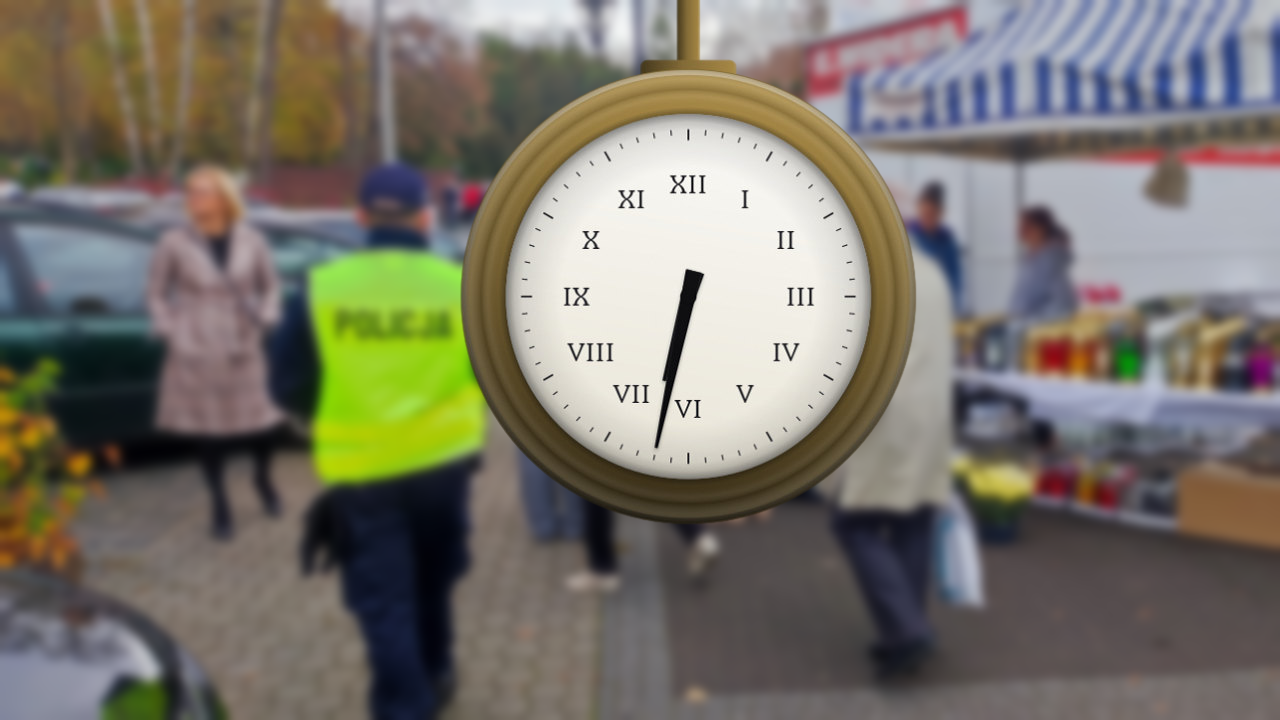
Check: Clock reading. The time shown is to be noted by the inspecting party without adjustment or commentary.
6:32
